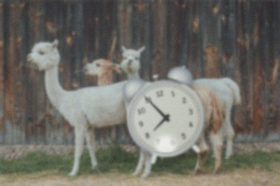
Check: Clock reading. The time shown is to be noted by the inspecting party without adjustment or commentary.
7:55
